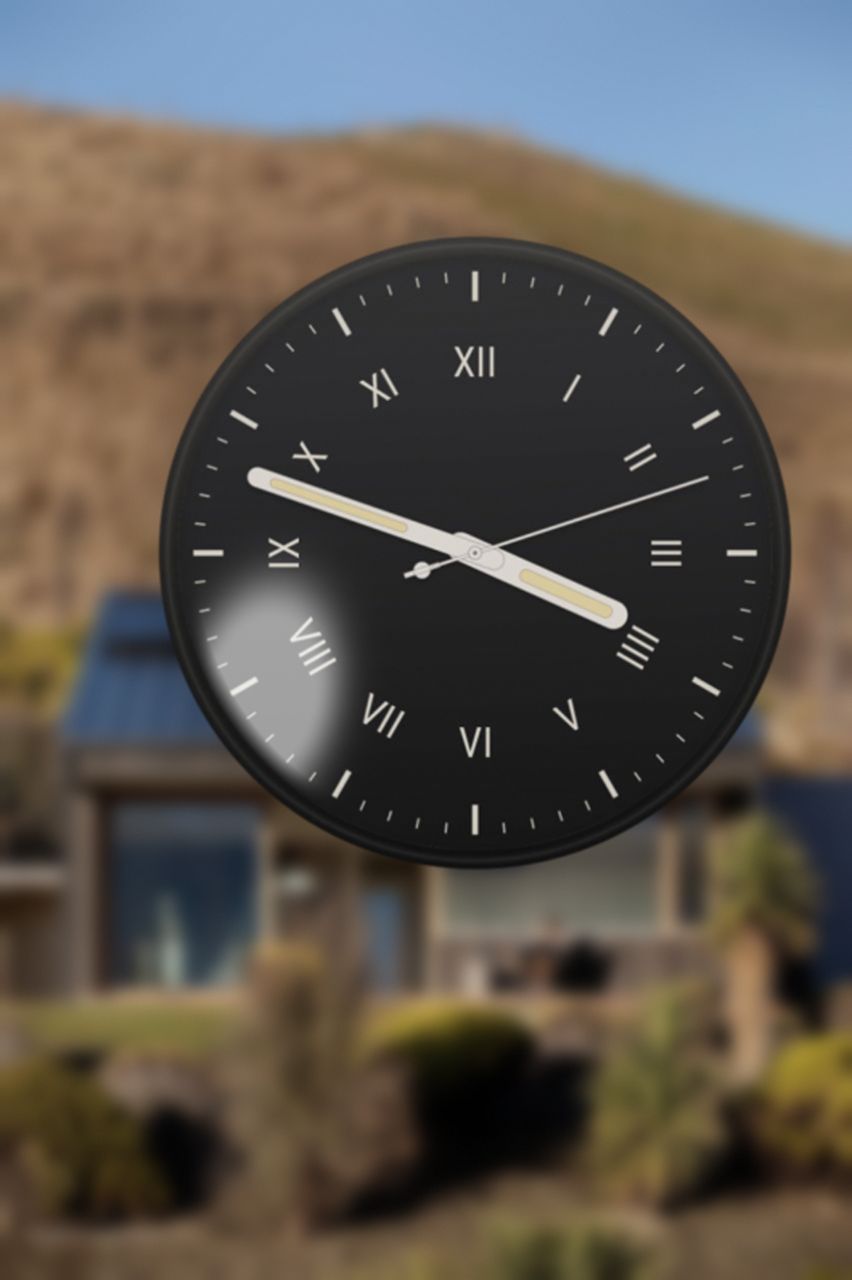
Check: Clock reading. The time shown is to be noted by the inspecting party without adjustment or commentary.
3:48:12
